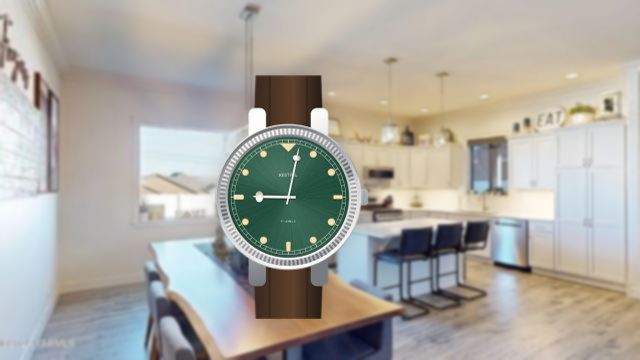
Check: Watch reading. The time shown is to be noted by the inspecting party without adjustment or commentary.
9:02
